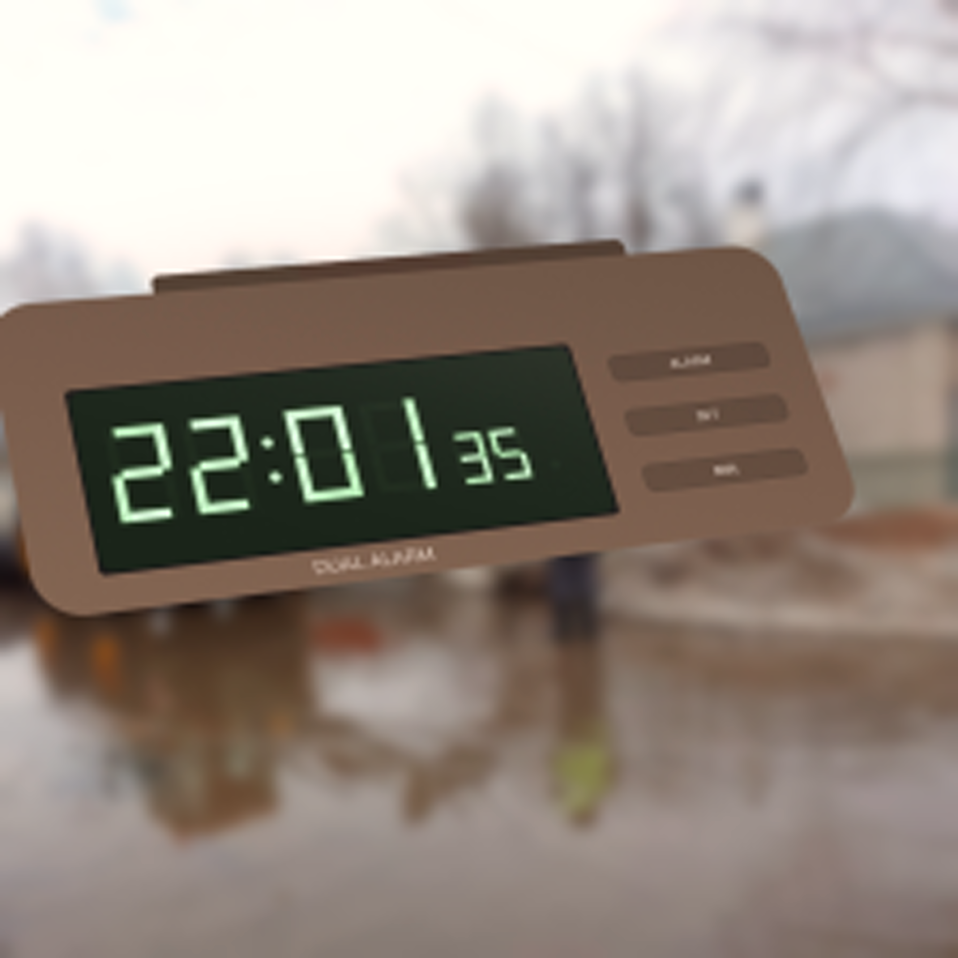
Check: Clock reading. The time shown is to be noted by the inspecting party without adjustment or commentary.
22:01:35
